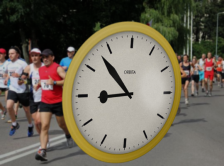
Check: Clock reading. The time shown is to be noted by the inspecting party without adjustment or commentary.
8:53
